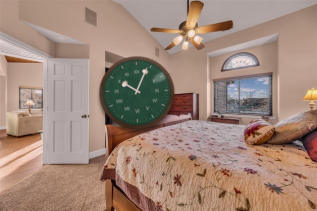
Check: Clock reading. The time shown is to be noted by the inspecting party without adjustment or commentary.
10:04
